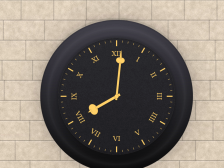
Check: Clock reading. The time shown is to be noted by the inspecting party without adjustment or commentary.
8:01
